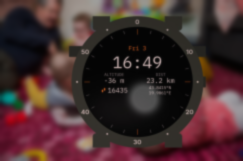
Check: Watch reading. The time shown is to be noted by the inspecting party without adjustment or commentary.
16:49
